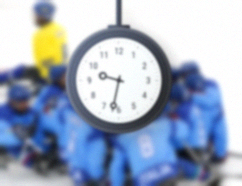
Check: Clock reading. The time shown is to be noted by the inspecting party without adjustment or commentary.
9:32
